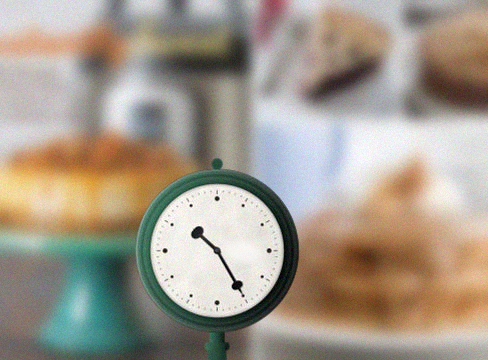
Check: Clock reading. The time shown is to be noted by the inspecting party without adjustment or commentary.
10:25
